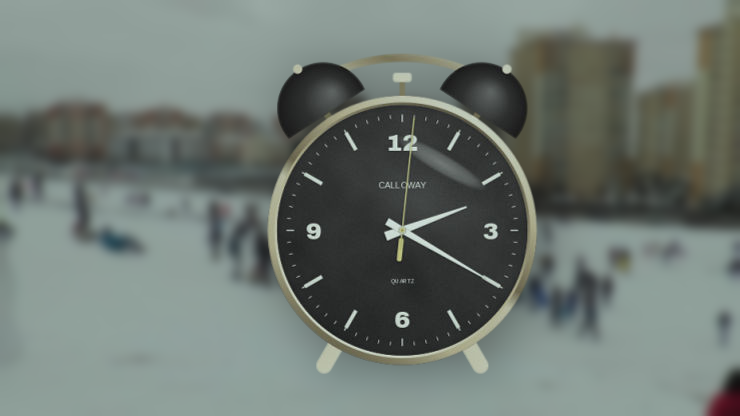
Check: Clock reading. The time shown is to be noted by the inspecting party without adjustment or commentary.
2:20:01
